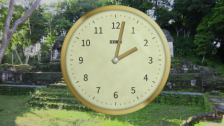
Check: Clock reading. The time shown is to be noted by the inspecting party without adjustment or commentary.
2:02
